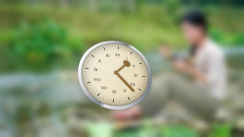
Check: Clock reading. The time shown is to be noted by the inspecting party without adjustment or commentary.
1:22
